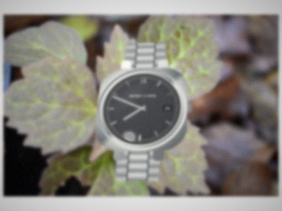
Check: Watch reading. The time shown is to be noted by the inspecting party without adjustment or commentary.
7:49
